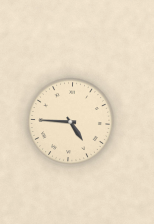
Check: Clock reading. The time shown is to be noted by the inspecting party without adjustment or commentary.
4:45
